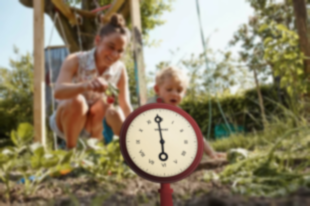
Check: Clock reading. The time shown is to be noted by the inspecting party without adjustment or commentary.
5:59
